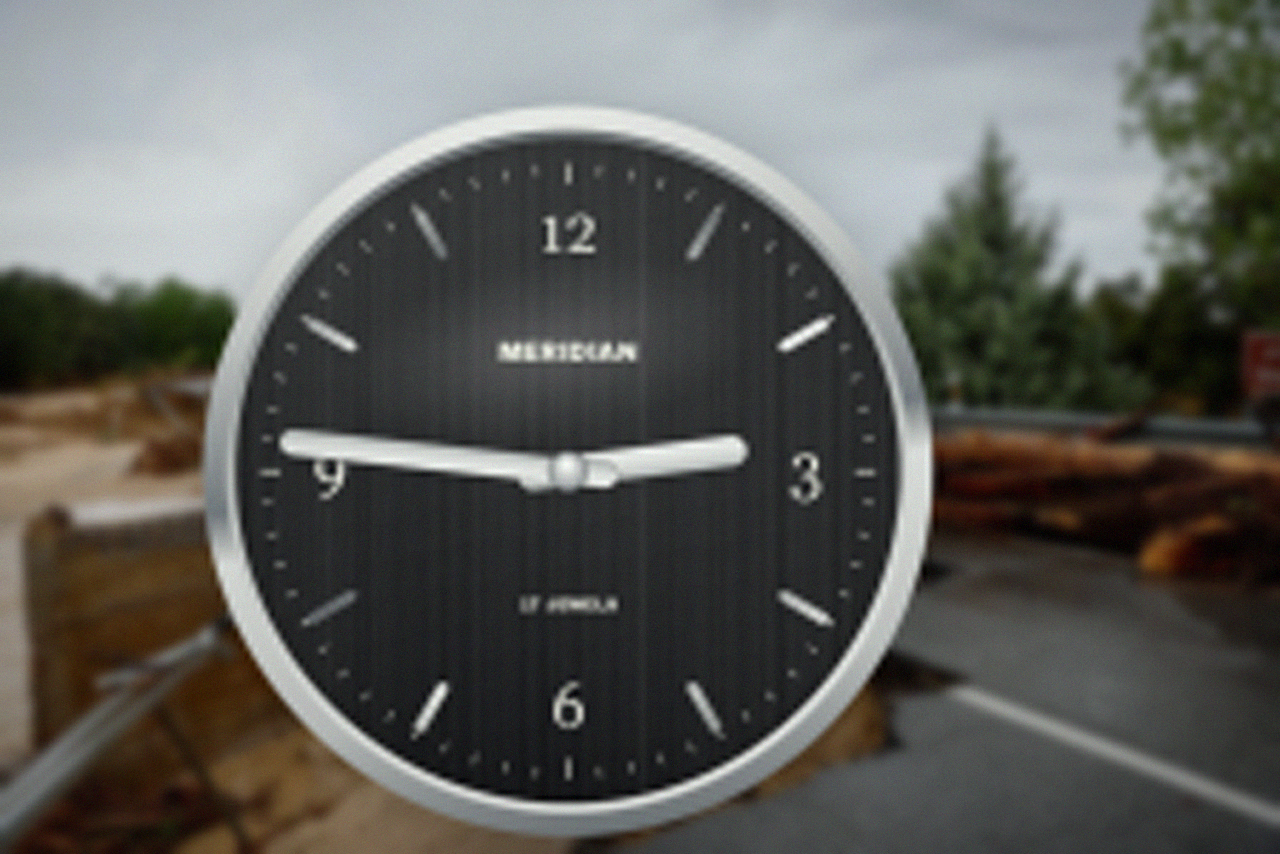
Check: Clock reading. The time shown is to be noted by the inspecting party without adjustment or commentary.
2:46
